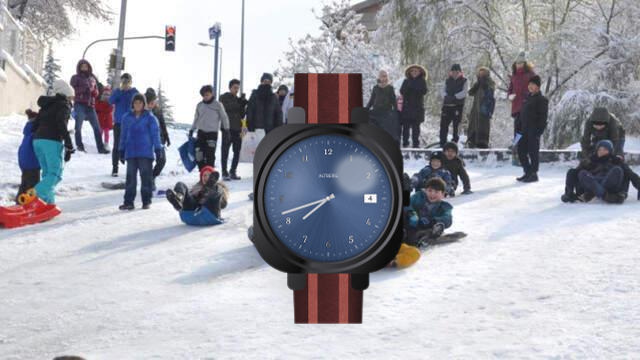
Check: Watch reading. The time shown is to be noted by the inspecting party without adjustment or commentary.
7:42
